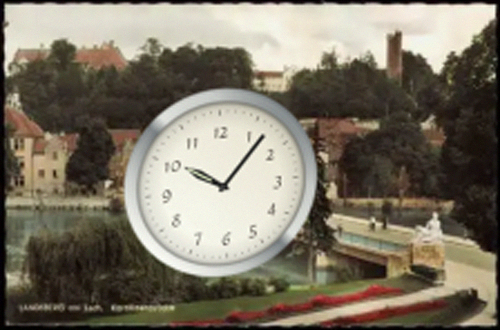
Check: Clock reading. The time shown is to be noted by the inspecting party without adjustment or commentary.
10:07
